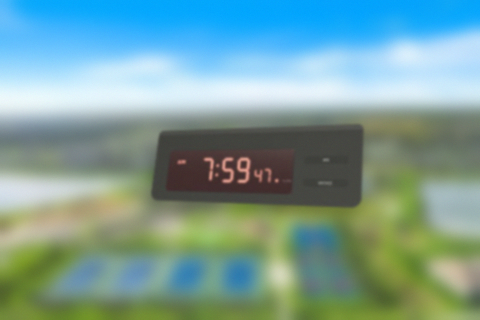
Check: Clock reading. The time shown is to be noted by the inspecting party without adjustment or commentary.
7:59:47
